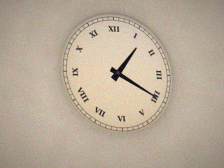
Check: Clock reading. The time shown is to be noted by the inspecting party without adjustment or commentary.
1:20
